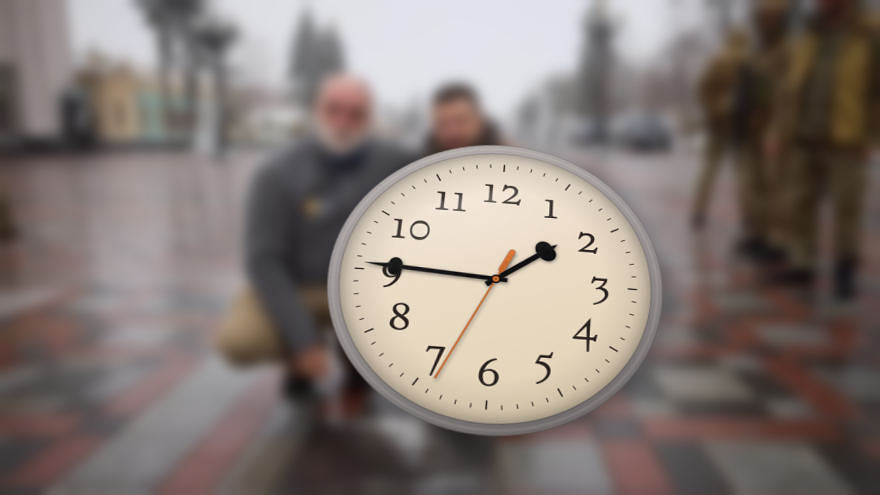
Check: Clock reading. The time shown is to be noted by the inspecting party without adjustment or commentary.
1:45:34
